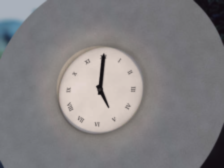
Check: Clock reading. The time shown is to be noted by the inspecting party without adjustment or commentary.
5:00
